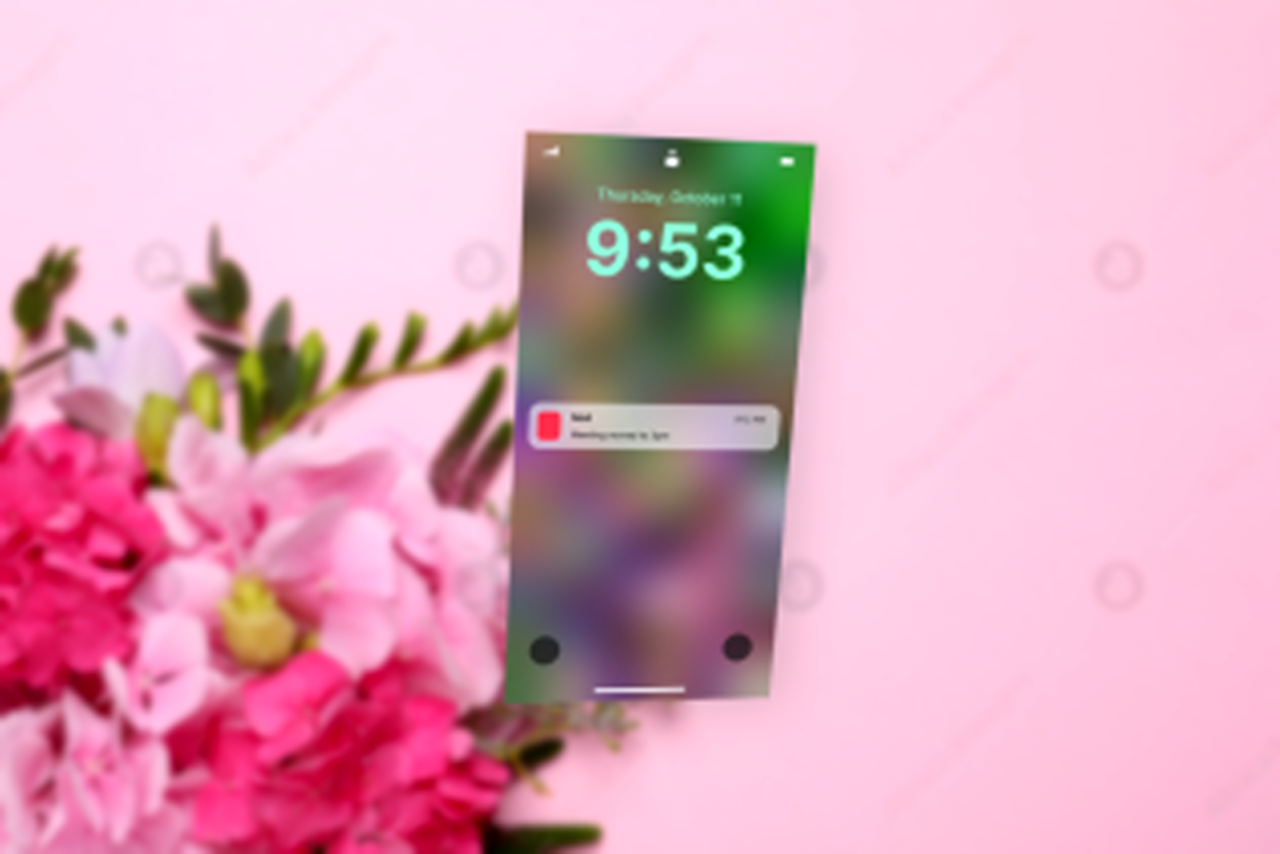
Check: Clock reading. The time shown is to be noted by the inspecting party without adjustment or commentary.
9:53
